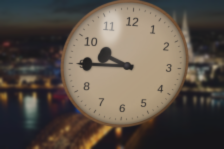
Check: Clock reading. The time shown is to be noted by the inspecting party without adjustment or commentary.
9:45
